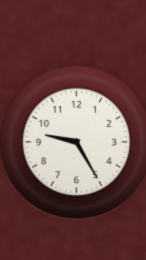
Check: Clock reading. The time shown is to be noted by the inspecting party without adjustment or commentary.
9:25
